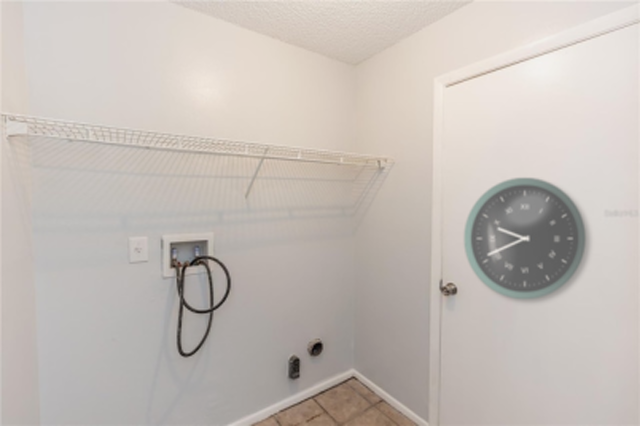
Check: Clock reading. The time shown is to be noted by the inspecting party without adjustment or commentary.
9:41
